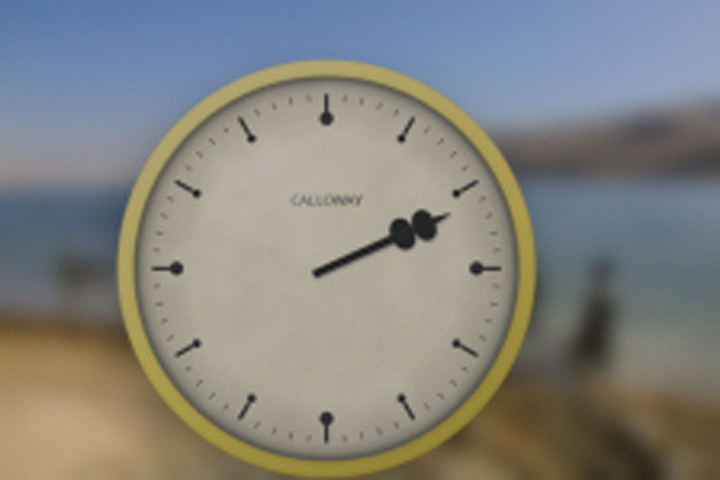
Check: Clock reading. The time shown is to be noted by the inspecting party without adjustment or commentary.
2:11
